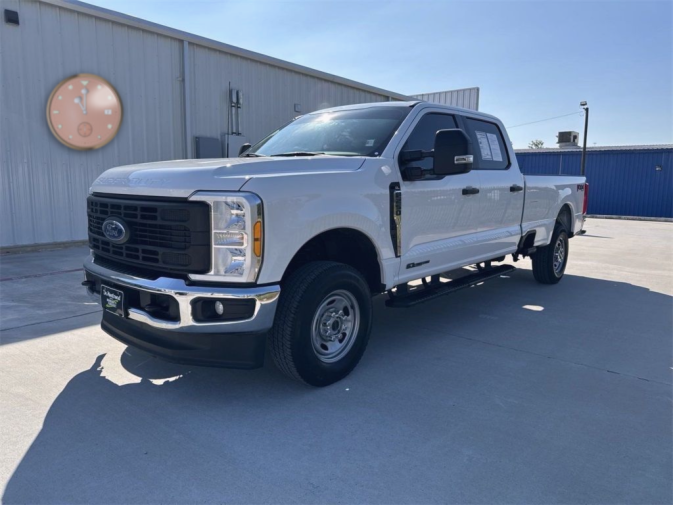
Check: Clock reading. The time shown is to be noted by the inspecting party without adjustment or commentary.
11:00
